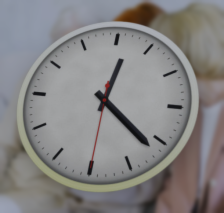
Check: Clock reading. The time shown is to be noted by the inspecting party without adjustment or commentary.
12:21:30
